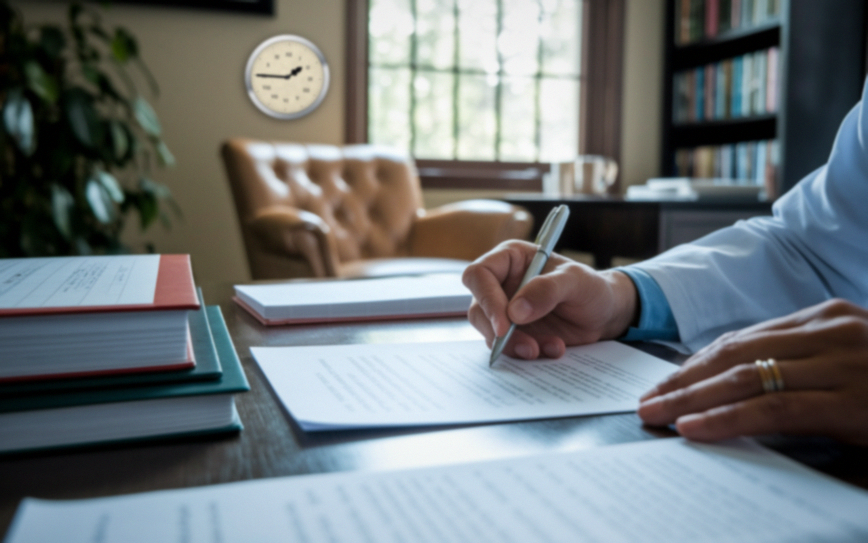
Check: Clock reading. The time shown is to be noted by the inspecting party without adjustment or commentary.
1:45
